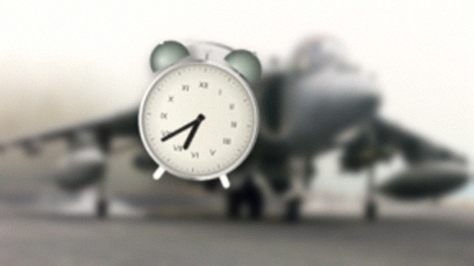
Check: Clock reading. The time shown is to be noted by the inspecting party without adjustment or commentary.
6:39
